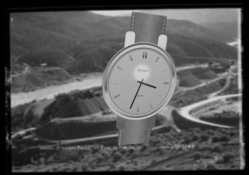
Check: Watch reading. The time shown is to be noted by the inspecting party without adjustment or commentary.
3:33
